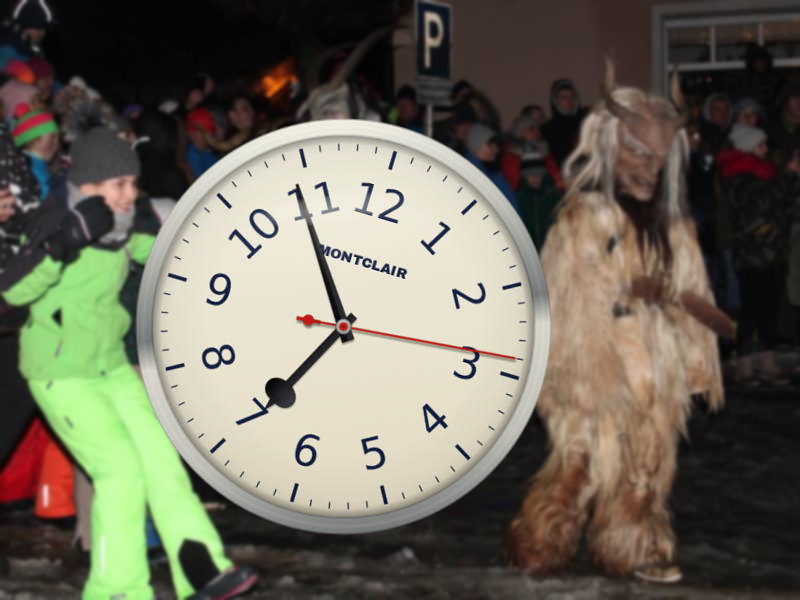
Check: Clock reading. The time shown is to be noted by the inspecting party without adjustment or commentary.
6:54:14
